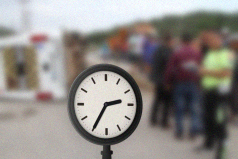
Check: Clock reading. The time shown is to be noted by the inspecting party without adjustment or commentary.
2:35
